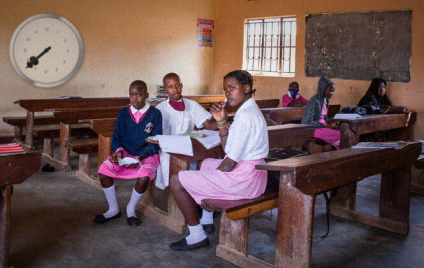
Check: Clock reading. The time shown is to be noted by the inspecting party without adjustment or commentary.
7:38
